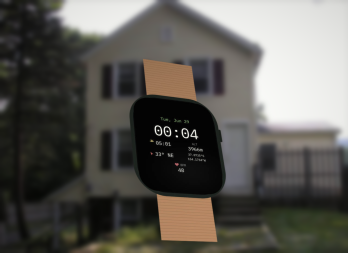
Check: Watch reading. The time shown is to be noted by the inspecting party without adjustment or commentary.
0:04
